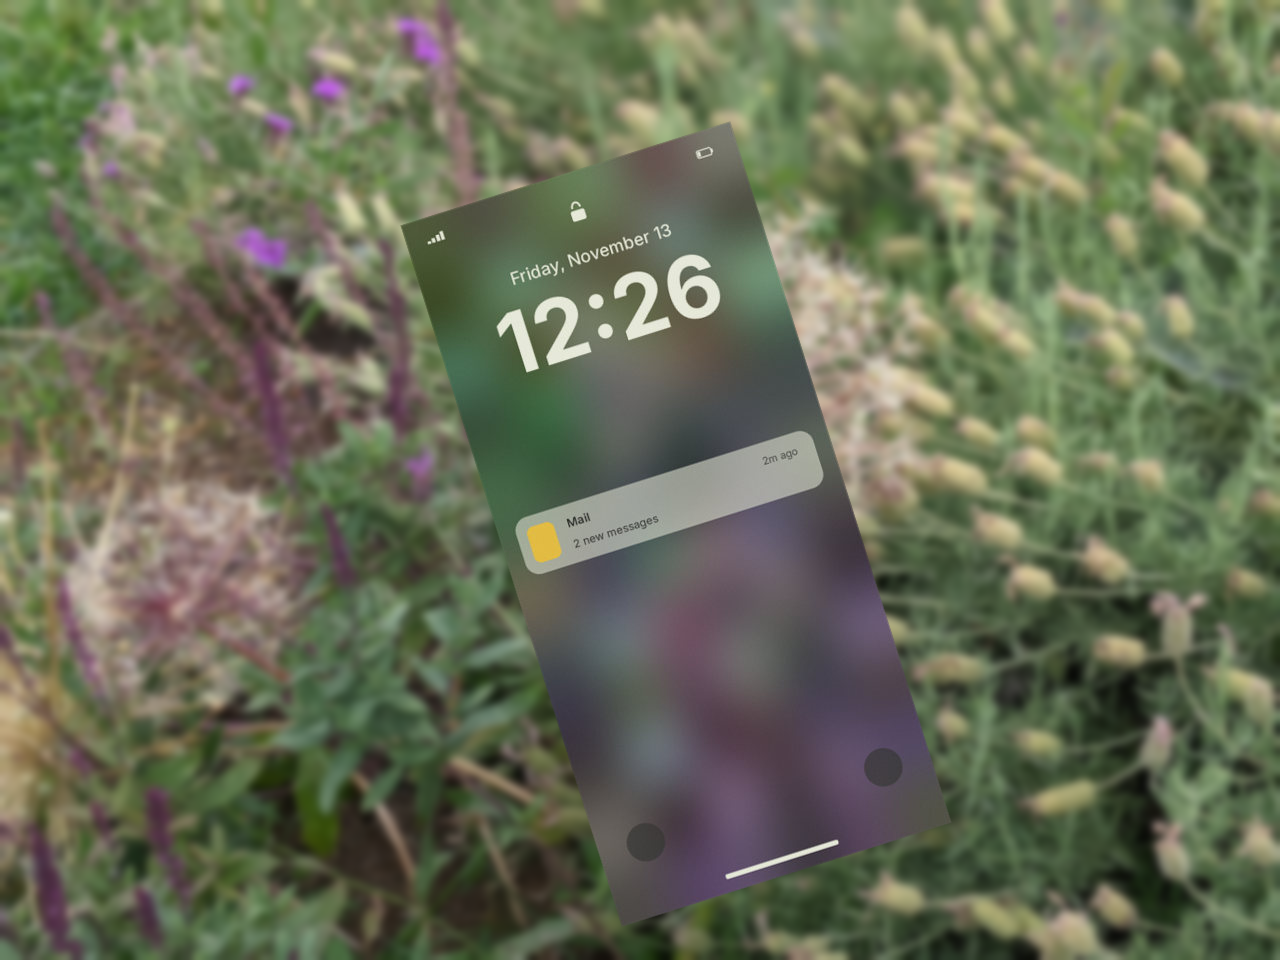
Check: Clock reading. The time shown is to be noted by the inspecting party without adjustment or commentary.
12:26
